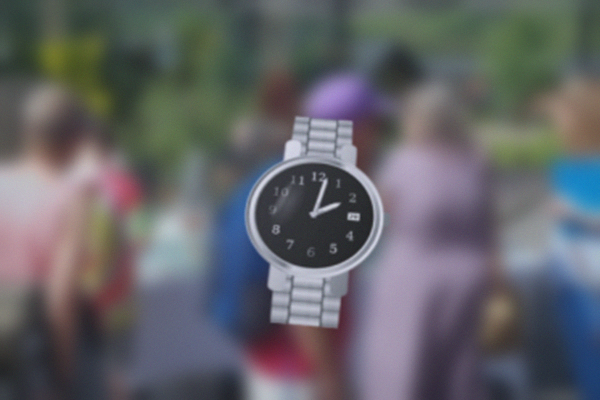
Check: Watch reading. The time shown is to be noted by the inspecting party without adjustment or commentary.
2:02
